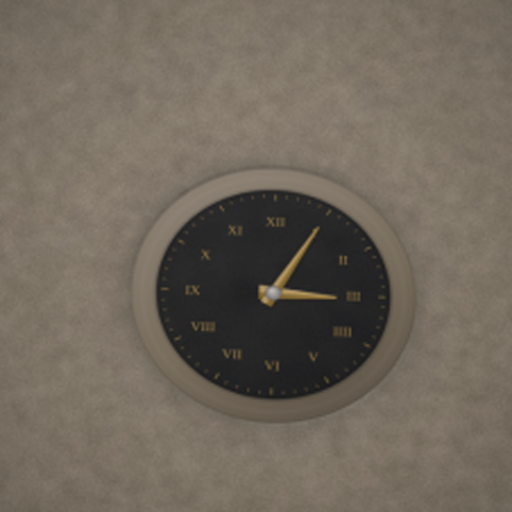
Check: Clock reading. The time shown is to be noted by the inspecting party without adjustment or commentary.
3:05
